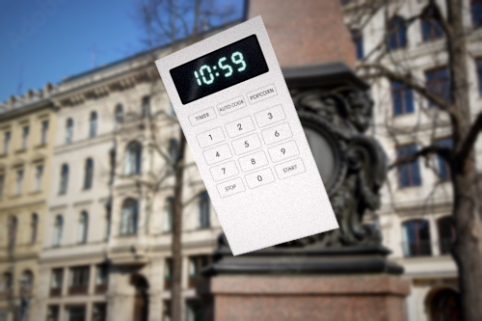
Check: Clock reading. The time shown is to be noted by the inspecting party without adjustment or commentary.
10:59
